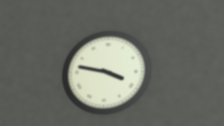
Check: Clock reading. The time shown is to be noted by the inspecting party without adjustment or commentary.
3:47
